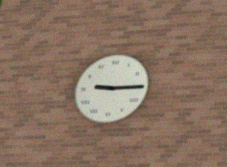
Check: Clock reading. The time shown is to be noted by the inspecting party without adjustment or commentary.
9:15
